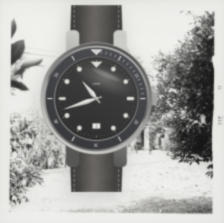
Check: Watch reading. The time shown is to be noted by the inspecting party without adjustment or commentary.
10:42
